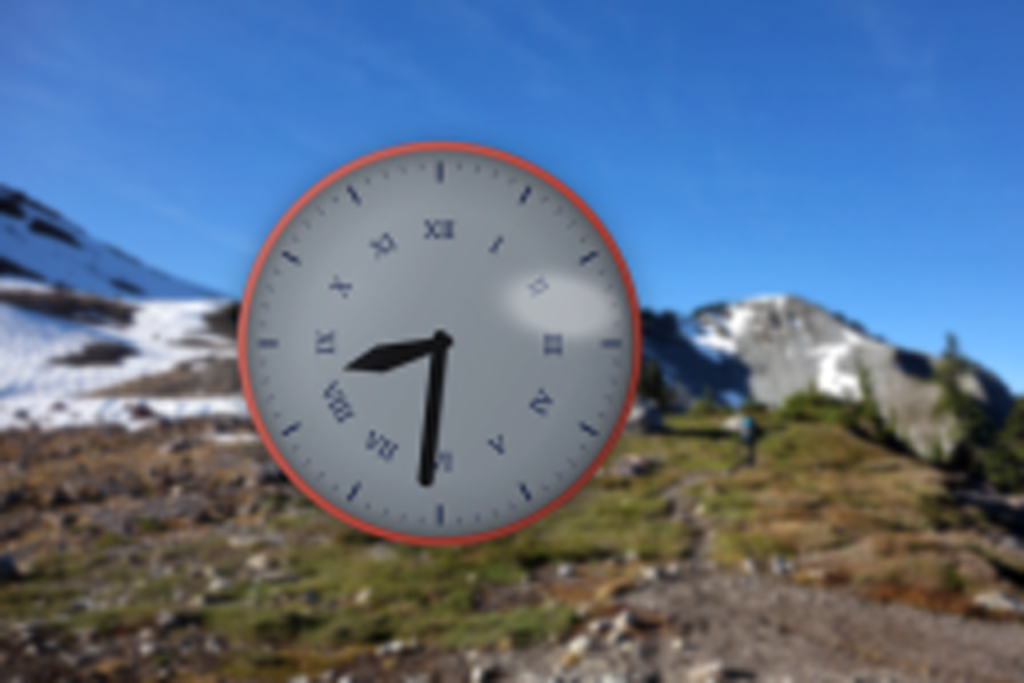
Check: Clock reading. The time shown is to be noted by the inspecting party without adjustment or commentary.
8:31
